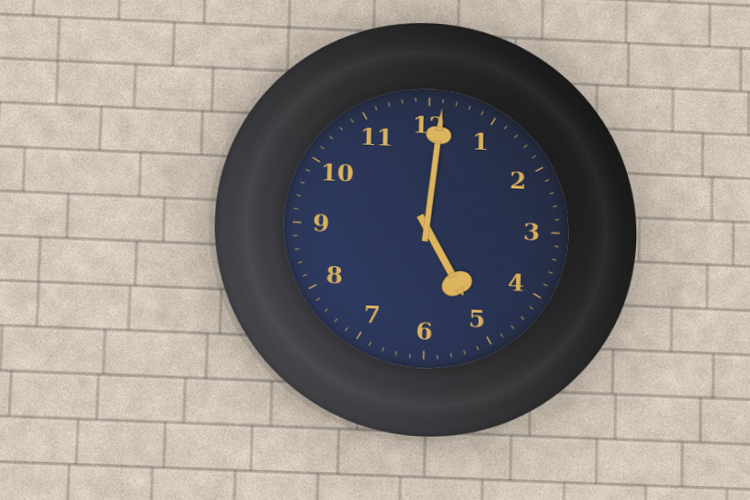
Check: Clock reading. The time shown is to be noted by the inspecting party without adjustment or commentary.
5:01
